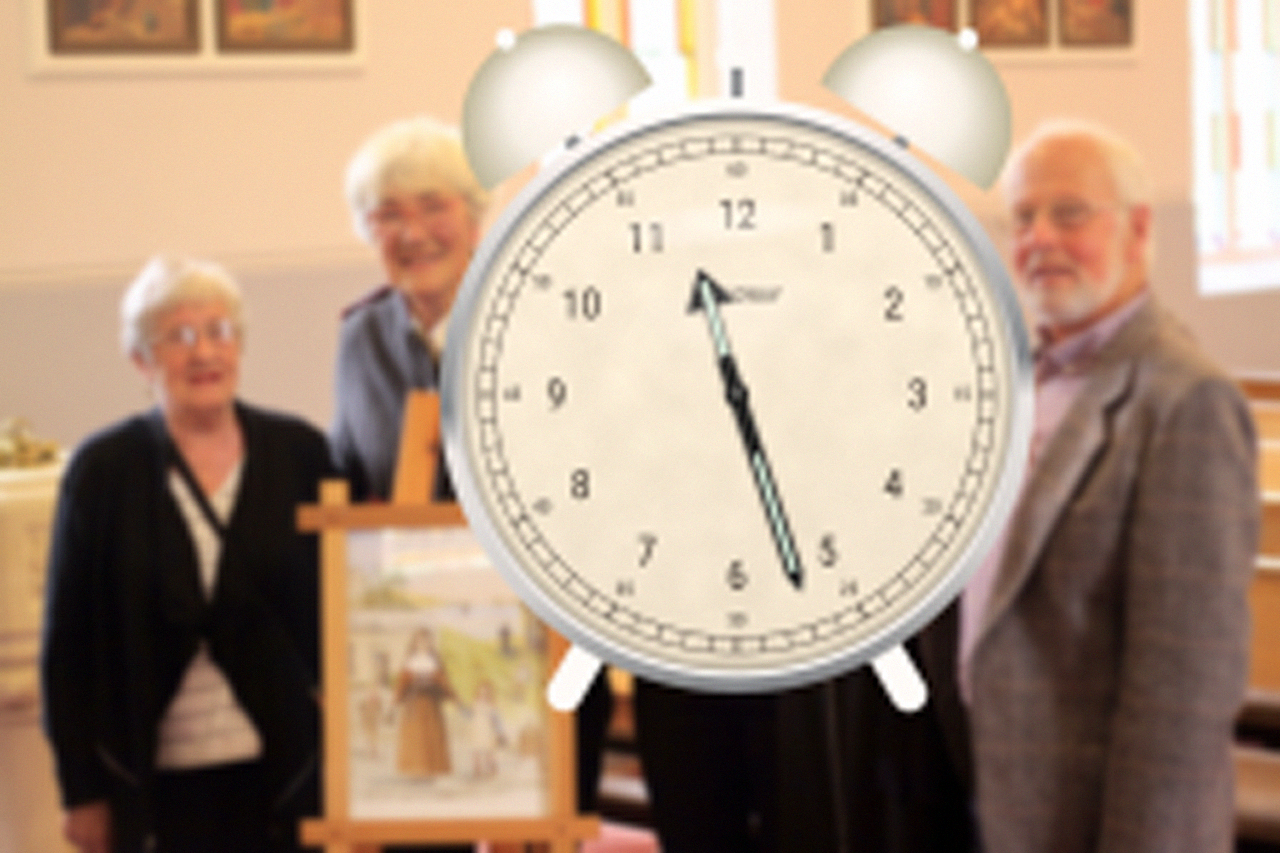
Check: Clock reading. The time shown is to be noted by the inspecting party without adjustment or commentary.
11:27
